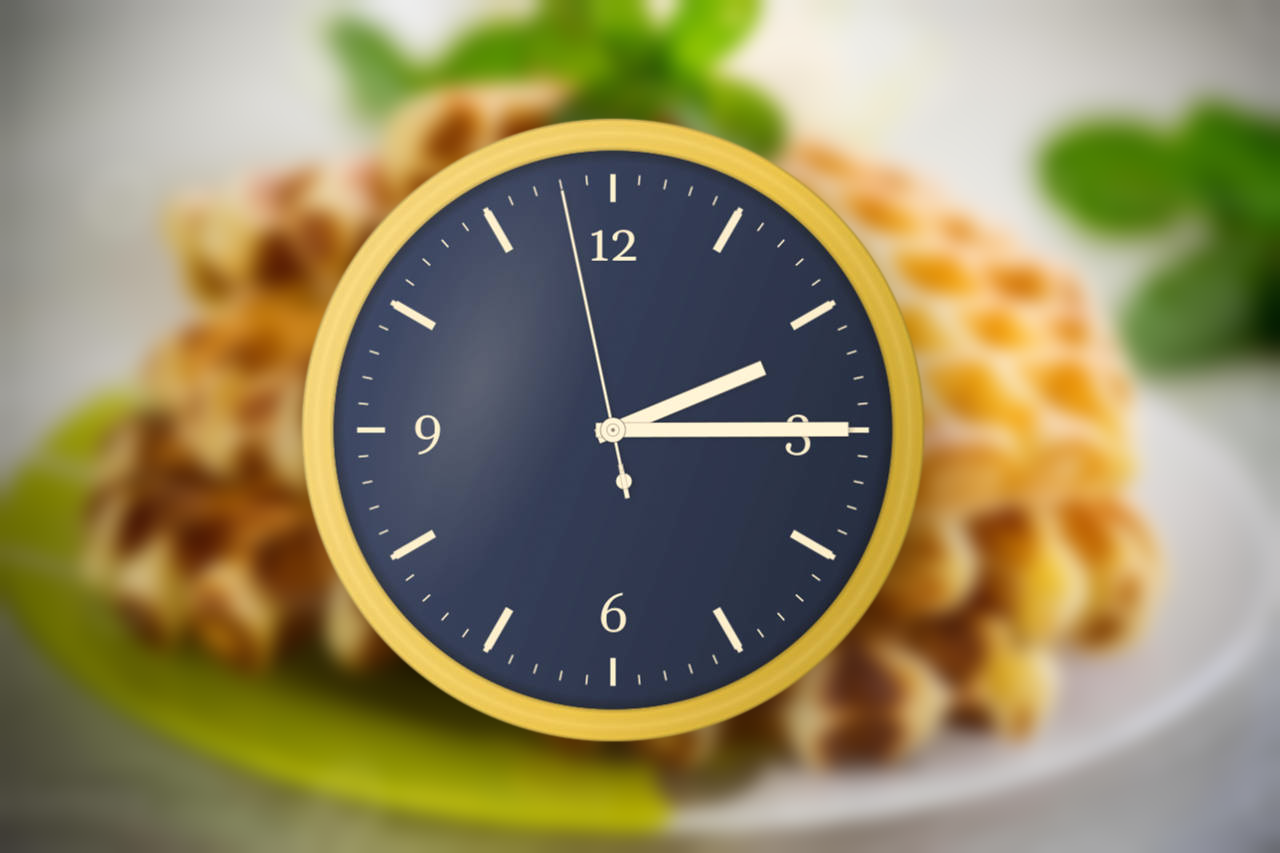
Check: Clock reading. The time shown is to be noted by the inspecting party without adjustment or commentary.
2:14:58
